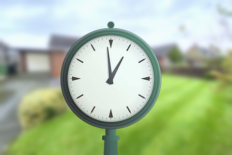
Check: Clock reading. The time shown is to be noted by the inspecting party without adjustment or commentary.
12:59
